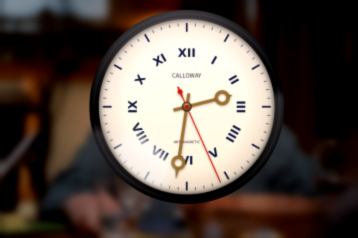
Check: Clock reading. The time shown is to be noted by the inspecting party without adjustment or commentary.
2:31:26
